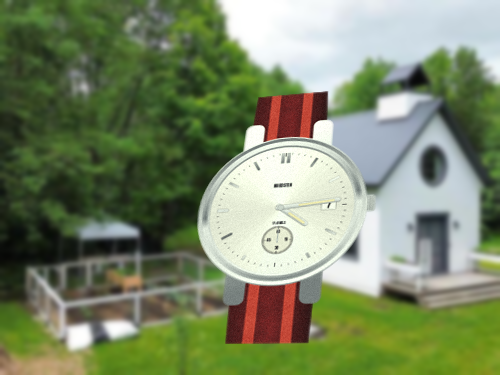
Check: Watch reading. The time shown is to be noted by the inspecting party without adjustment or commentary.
4:14
